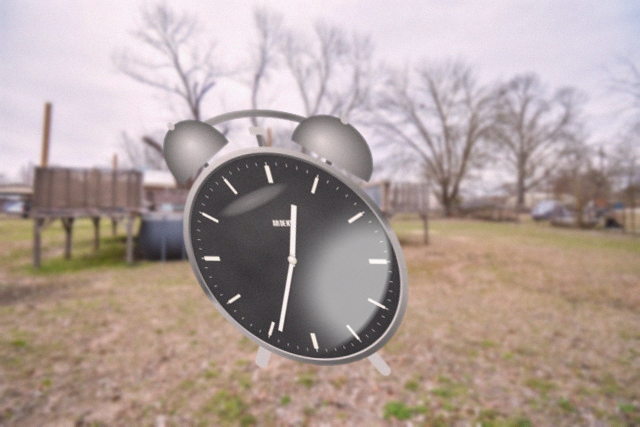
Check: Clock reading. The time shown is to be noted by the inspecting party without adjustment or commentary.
12:34
